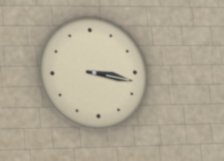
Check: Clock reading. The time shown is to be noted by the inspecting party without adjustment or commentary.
3:17
